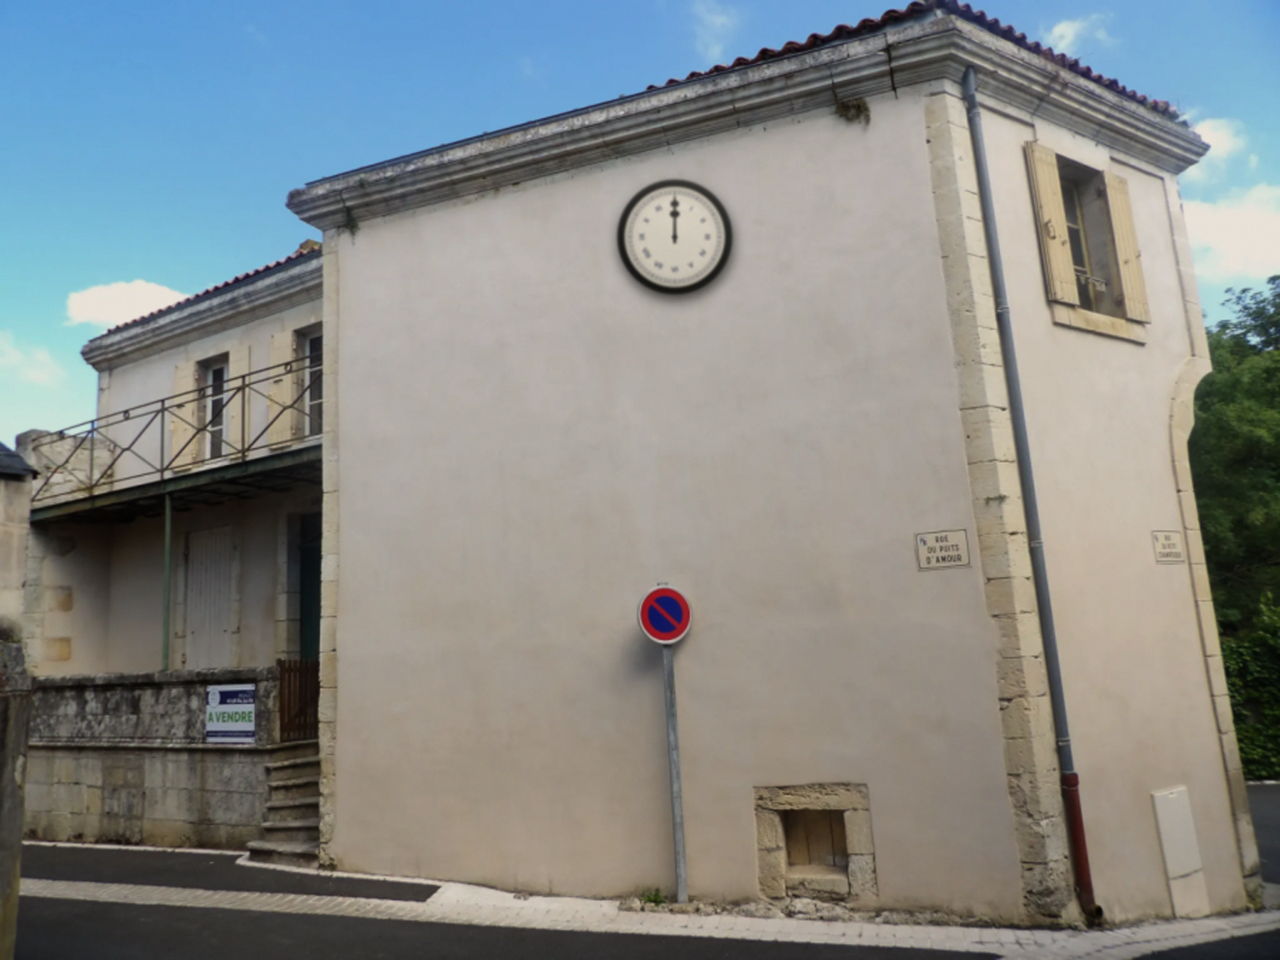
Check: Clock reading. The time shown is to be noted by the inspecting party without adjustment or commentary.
12:00
